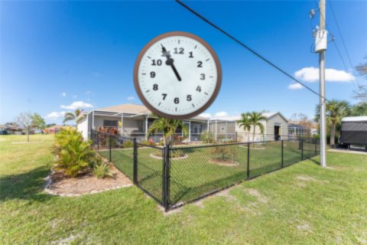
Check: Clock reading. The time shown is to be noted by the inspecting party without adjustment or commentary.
10:55
